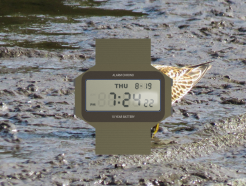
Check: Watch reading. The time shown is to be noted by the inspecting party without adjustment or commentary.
7:24:22
